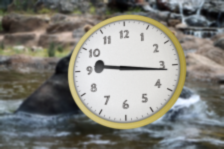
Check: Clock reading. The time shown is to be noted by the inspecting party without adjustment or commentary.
9:16
